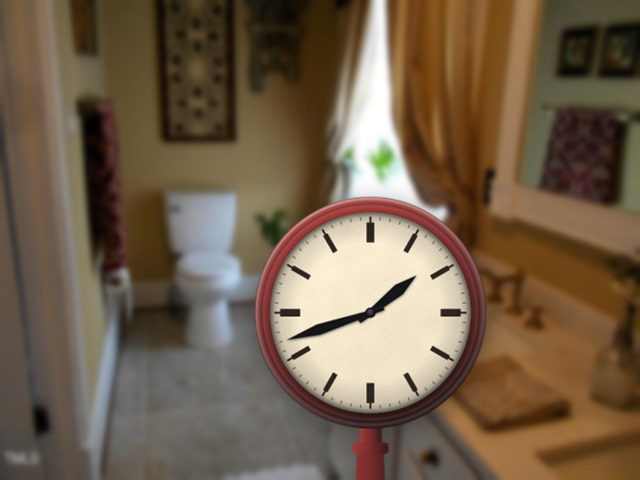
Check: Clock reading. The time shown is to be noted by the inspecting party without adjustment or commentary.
1:42
